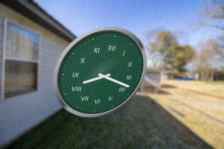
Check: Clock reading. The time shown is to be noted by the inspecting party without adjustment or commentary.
8:18
